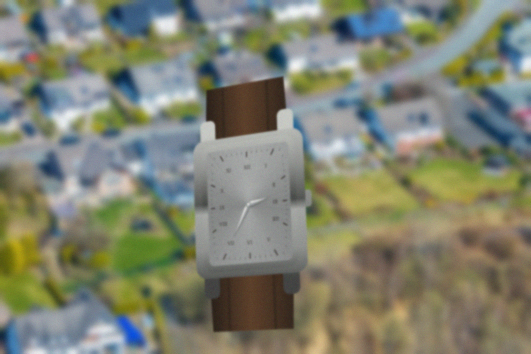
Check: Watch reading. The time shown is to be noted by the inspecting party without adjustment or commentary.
2:35
